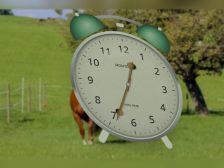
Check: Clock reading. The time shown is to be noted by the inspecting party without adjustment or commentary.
12:34
